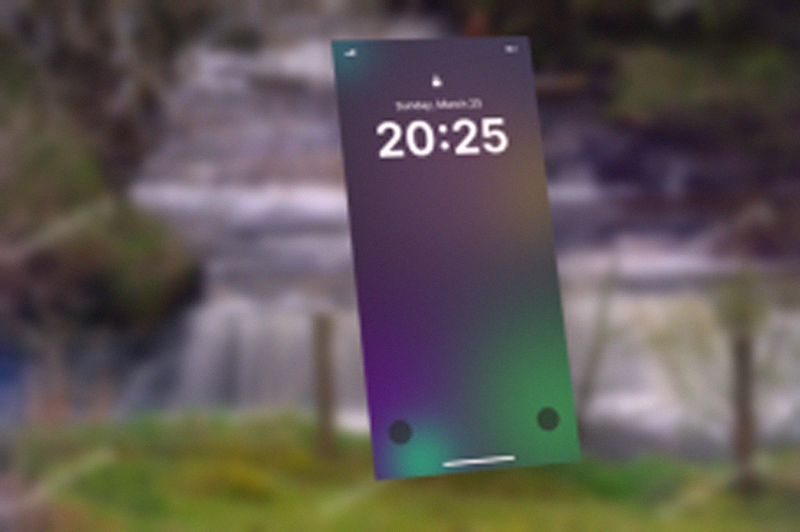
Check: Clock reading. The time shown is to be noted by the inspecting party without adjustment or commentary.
20:25
